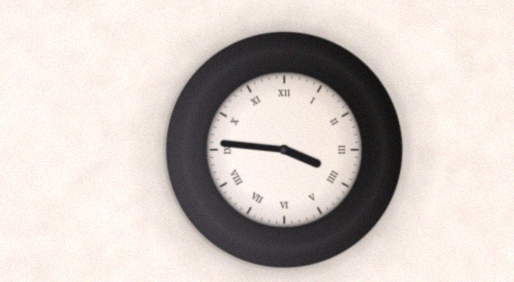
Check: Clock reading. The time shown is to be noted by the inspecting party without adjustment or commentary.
3:46
